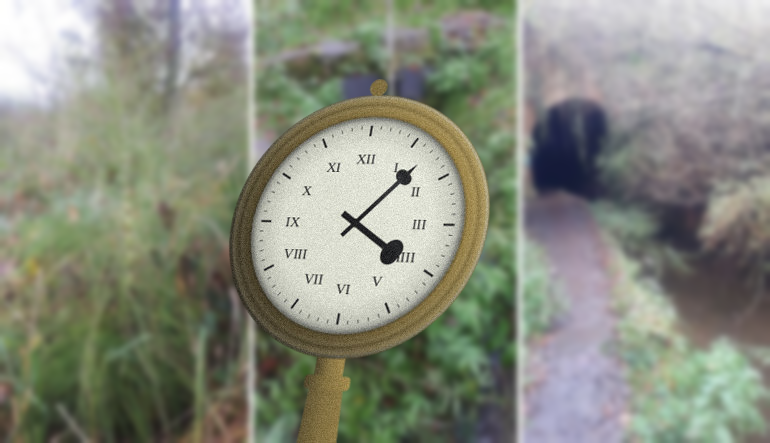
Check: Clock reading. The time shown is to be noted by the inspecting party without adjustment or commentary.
4:07
